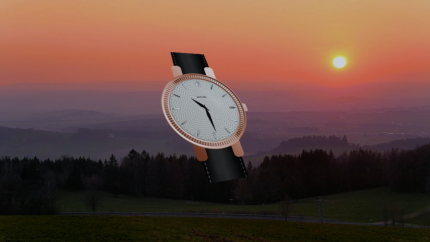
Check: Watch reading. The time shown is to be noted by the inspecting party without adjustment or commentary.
10:29
